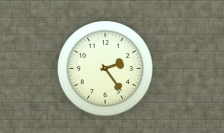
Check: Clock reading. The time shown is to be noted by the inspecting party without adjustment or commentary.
2:24
